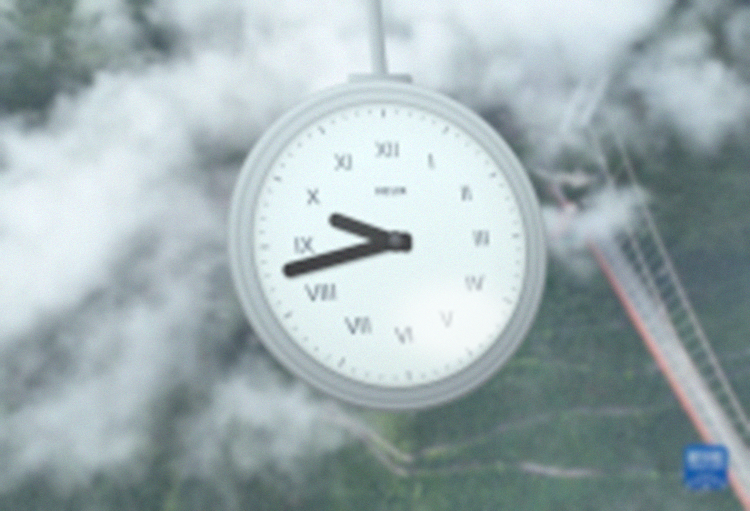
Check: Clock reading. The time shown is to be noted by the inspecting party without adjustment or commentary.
9:43
